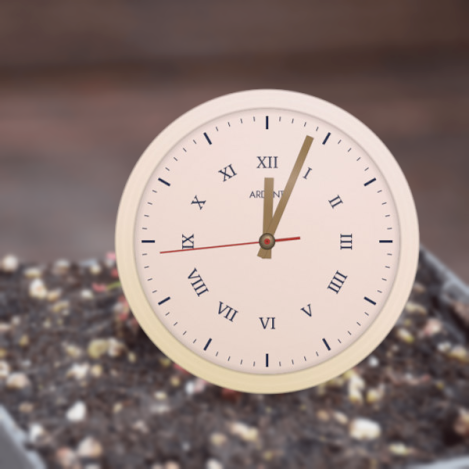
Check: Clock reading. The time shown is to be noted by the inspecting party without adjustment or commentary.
12:03:44
